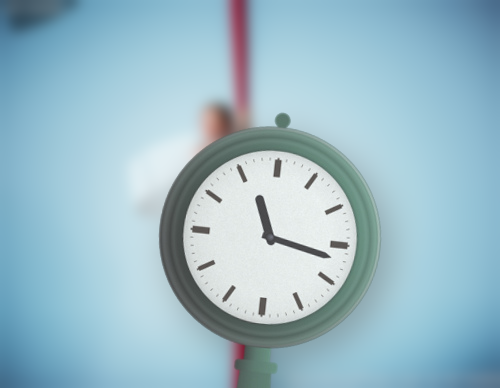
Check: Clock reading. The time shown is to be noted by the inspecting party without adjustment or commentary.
11:17
